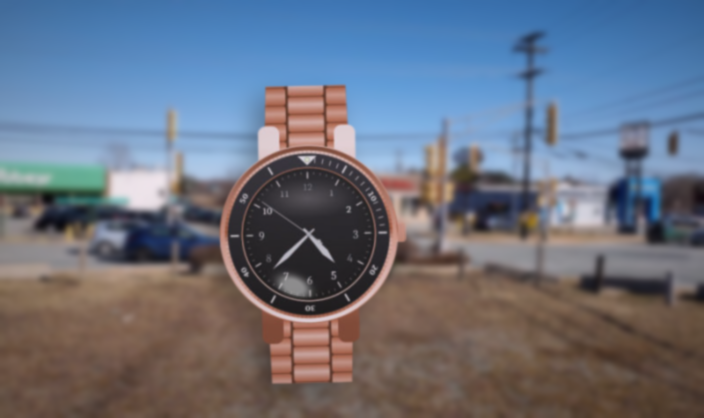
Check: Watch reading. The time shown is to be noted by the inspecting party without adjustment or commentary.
4:37:51
